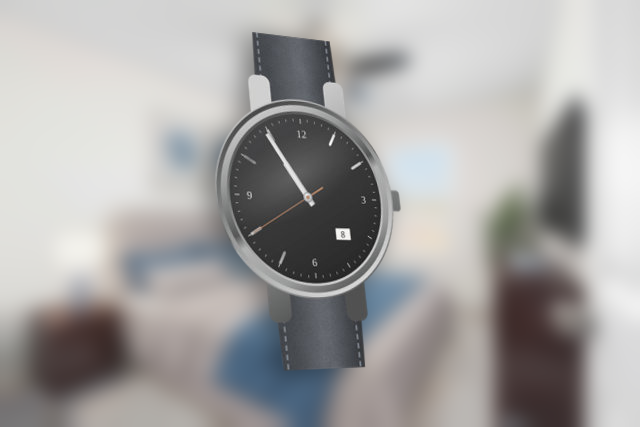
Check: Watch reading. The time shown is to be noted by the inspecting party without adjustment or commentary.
10:54:40
